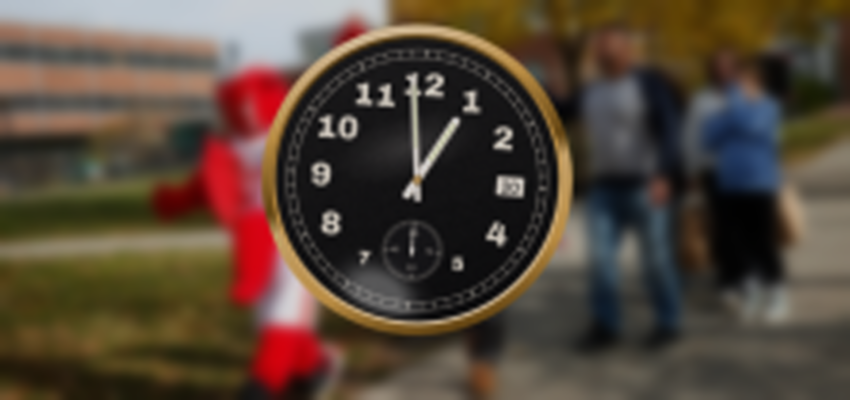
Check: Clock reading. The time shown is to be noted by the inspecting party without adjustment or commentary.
12:59
